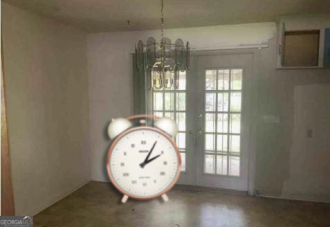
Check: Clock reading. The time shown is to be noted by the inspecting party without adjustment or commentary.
2:05
